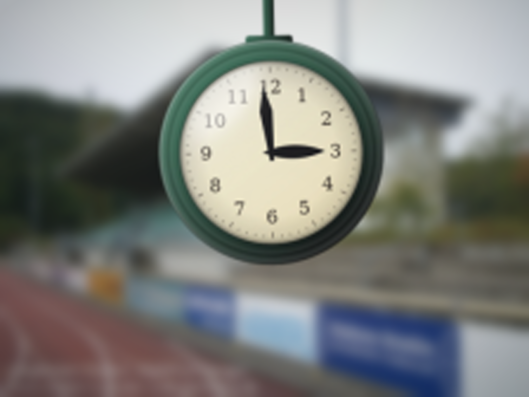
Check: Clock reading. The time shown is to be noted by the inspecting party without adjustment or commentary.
2:59
